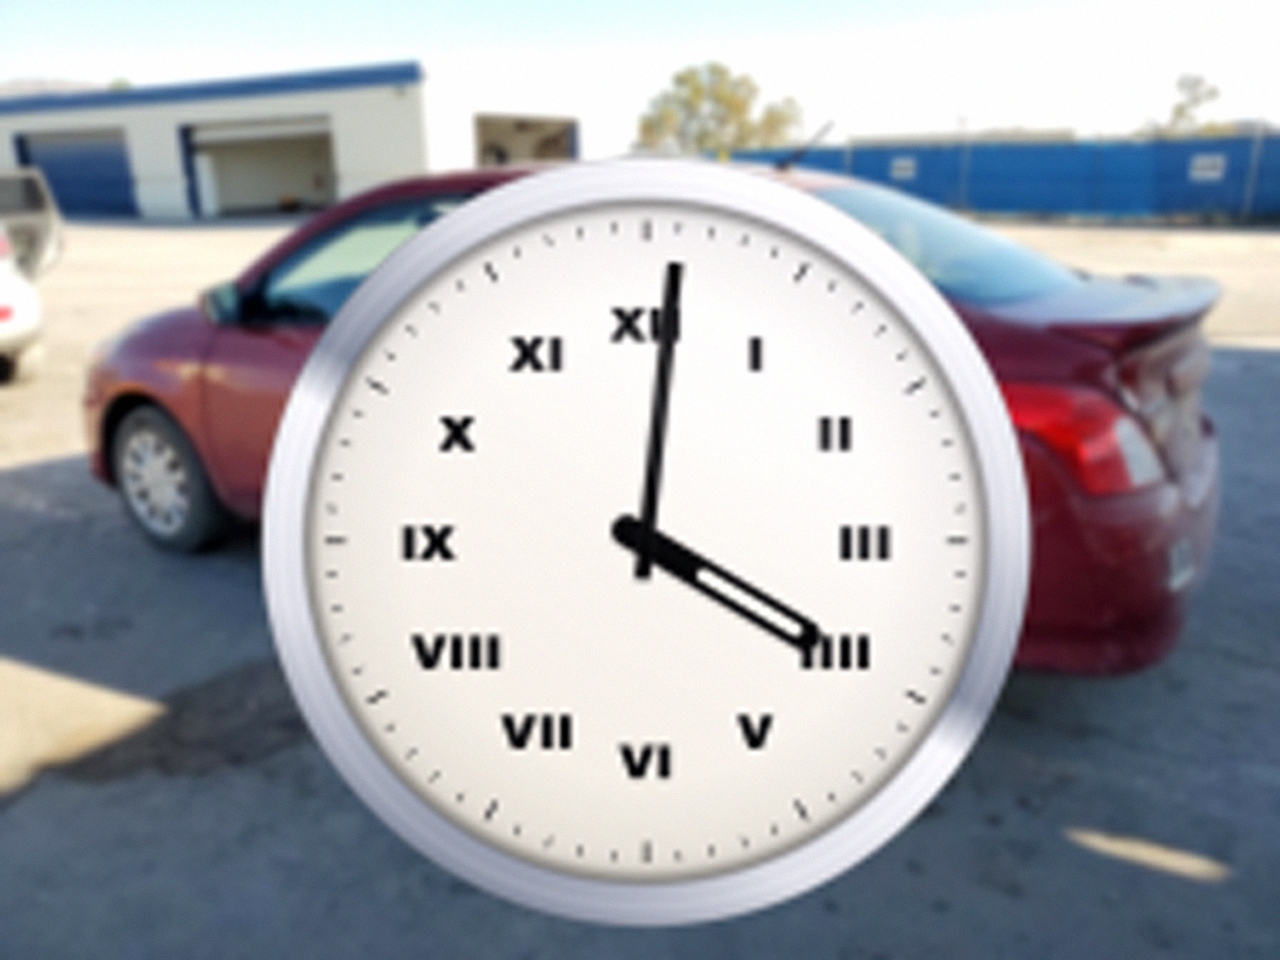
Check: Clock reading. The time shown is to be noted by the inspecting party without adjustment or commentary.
4:01
